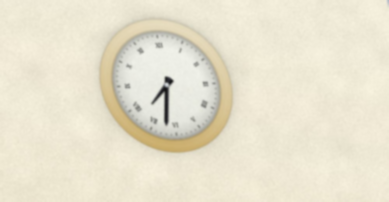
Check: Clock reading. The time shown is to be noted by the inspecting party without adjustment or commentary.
7:32
